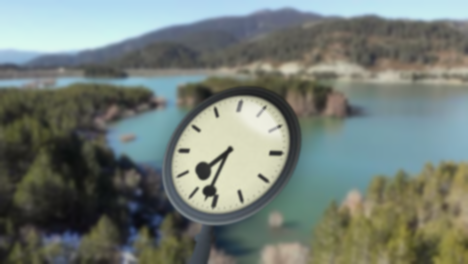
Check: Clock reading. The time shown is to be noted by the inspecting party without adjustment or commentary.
7:32
